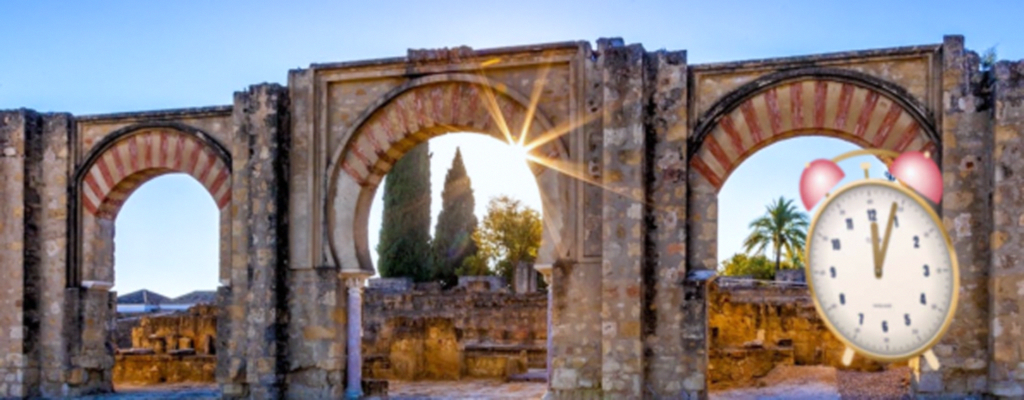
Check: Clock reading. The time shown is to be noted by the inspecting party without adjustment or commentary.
12:04
